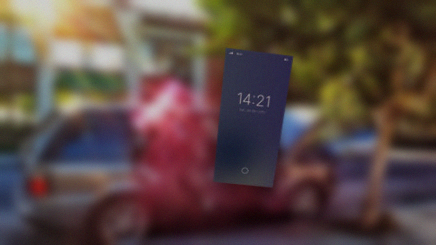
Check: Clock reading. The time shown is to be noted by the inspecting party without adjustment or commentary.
14:21
